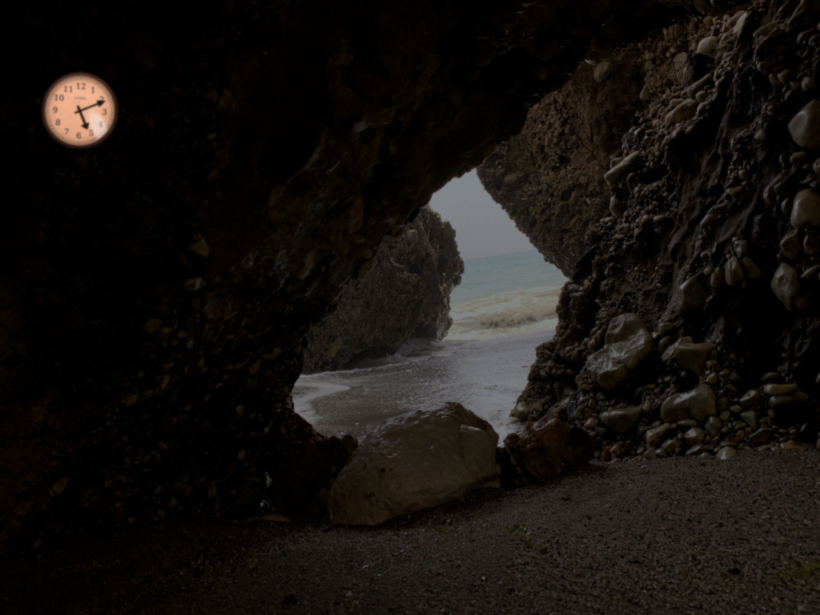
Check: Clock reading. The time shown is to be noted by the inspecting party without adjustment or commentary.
5:11
